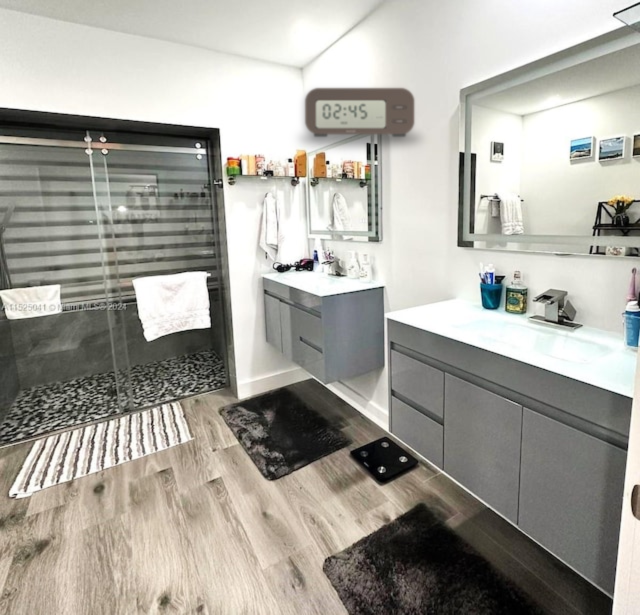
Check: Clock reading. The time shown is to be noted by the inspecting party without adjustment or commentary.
2:45
